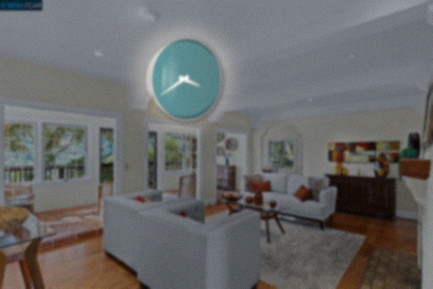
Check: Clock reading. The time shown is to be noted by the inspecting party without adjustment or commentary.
3:40
